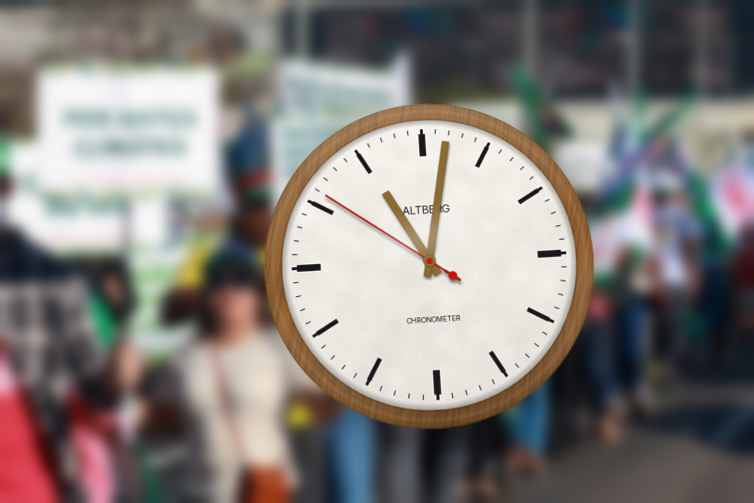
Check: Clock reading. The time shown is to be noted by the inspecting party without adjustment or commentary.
11:01:51
